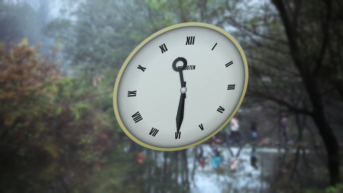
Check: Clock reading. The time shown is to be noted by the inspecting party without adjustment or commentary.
11:30
